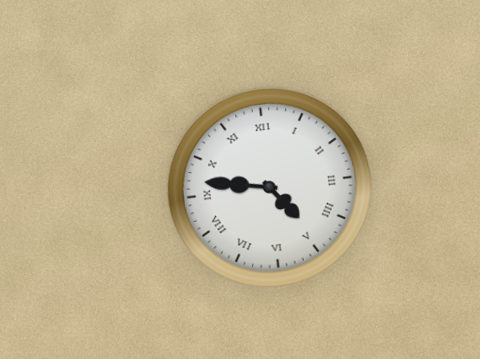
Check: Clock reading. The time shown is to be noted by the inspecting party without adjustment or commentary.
4:47
